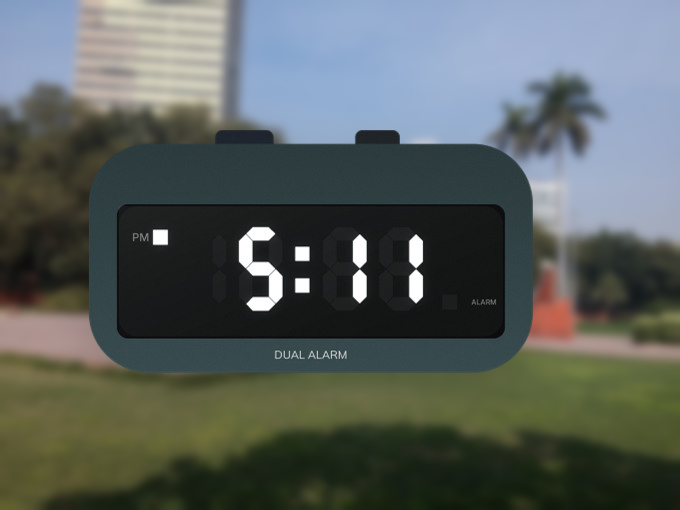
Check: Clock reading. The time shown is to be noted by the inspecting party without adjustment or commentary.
5:11
